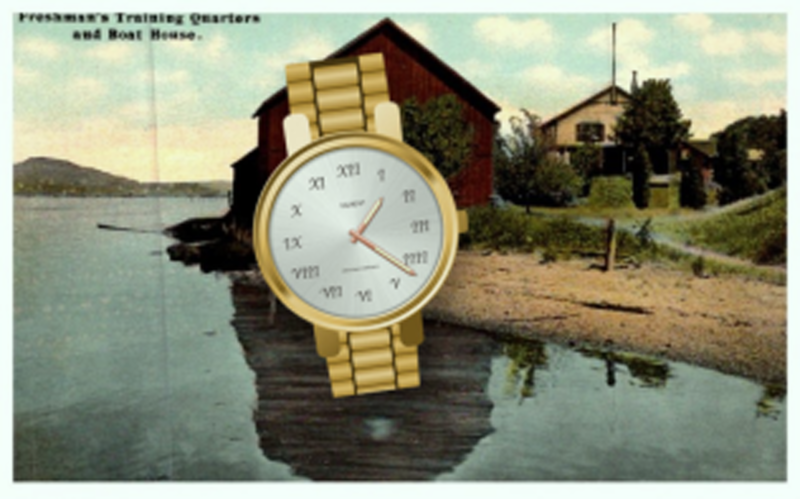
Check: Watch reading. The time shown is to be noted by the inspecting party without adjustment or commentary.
1:22
